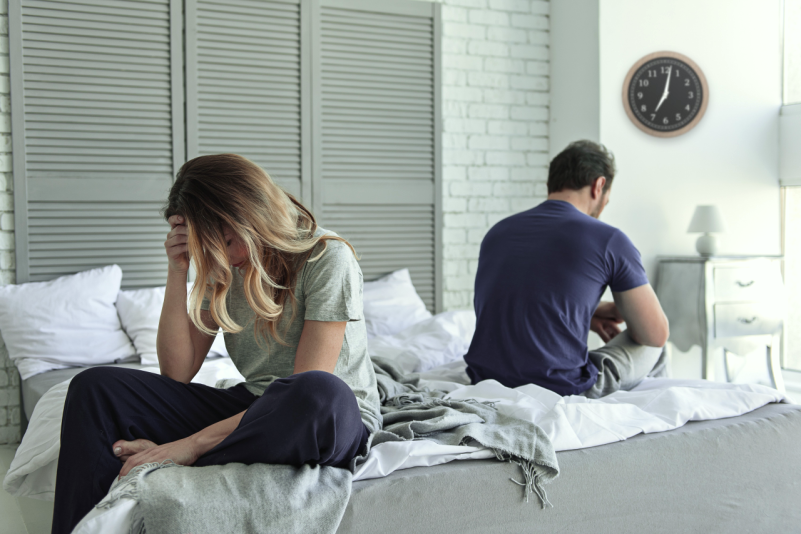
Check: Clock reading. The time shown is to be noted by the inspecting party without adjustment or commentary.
7:02
